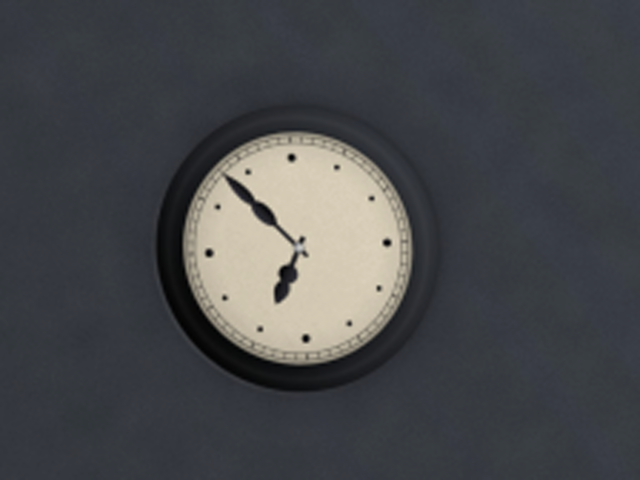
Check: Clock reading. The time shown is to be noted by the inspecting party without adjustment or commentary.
6:53
